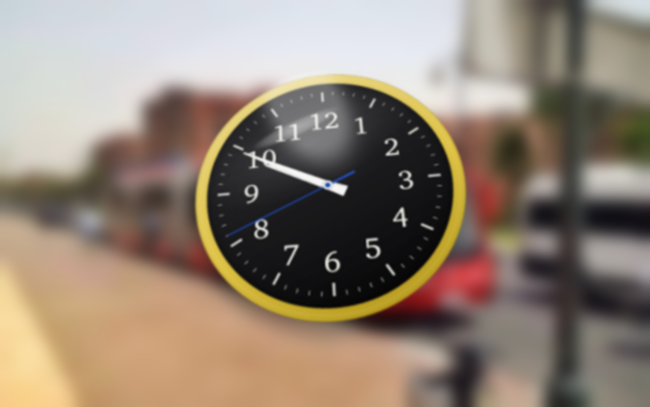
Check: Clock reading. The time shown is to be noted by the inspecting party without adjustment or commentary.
9:49:41
